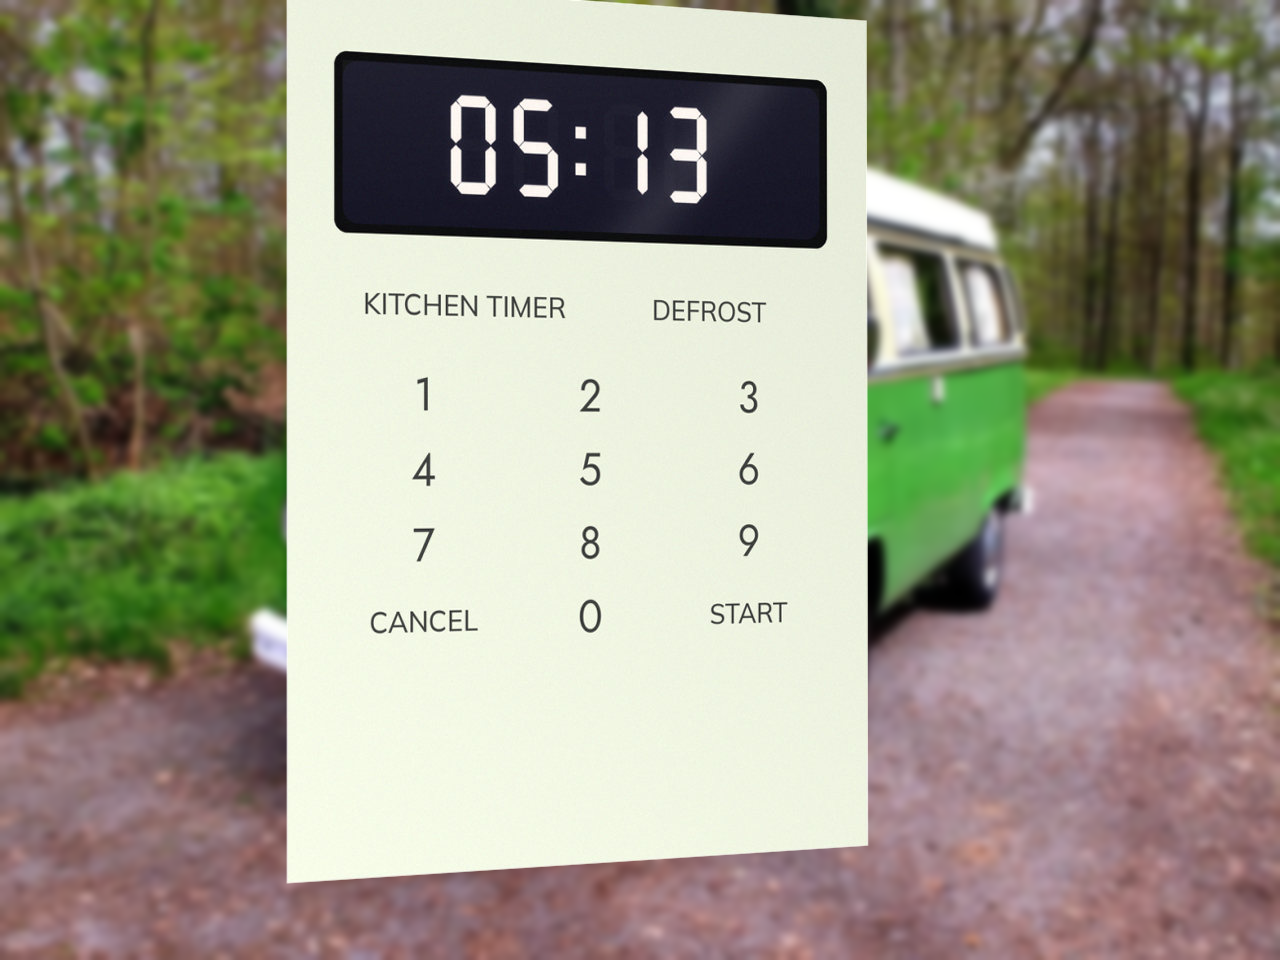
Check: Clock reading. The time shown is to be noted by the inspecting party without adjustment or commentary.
5:13
